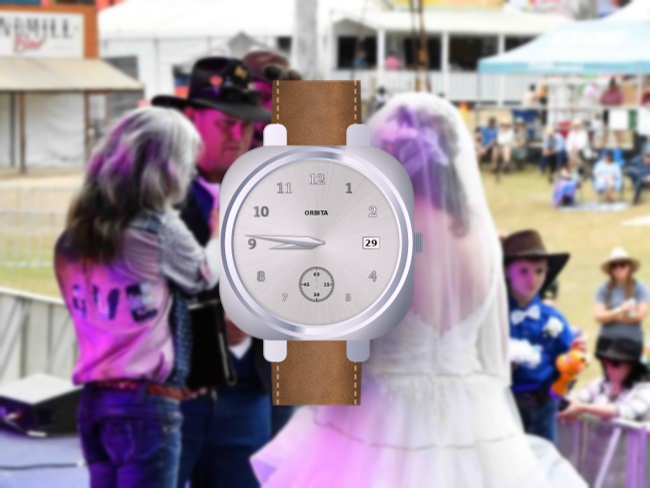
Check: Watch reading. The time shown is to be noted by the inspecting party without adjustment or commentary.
8:46
